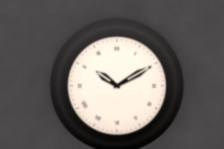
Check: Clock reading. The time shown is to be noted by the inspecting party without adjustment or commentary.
10:10
